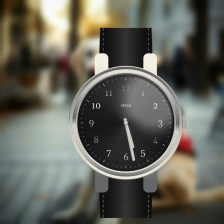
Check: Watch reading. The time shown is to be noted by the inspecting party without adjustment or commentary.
5:28
